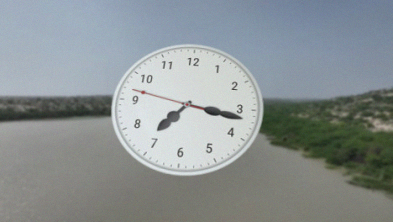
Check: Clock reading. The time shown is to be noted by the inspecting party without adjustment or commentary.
7:16:47
